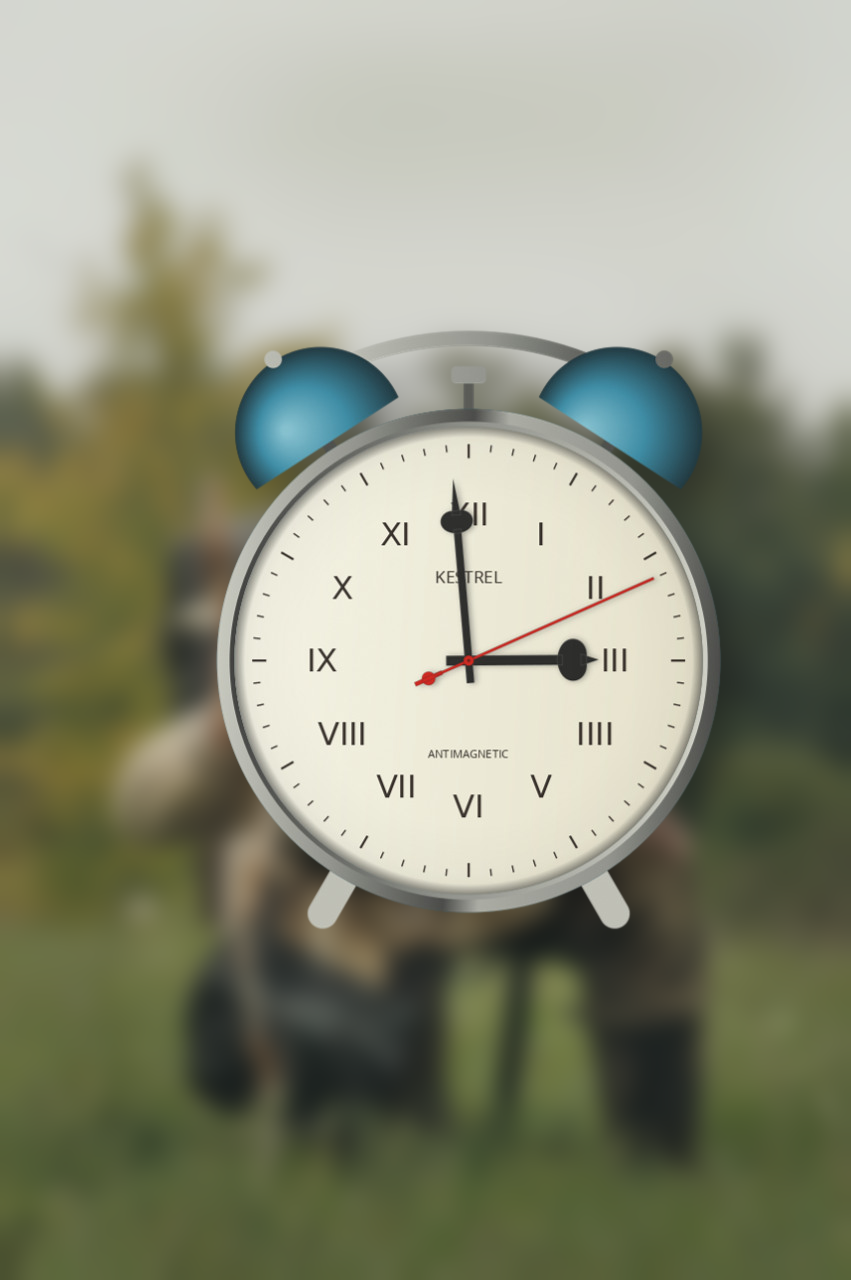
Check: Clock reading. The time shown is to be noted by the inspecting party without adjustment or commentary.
2:59:11
